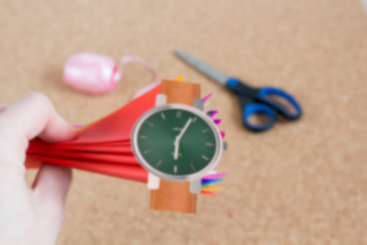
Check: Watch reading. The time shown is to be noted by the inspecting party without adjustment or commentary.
6:04
